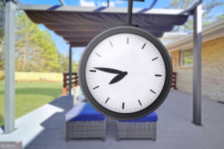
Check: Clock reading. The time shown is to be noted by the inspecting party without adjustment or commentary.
7:46
